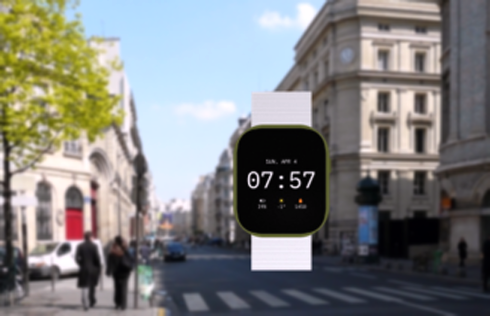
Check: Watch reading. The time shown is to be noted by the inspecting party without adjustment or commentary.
7:57
